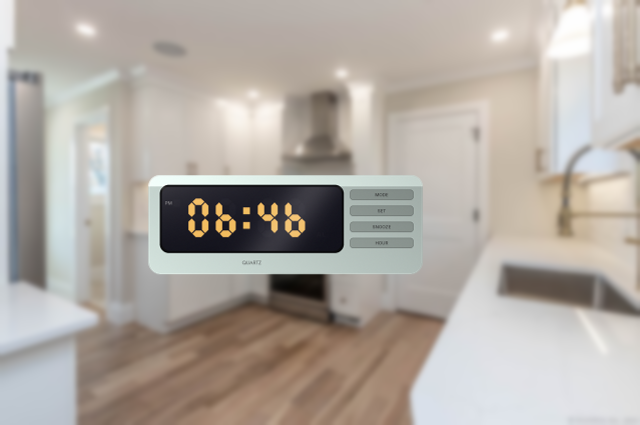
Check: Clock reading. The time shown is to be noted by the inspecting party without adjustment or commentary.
6:46
